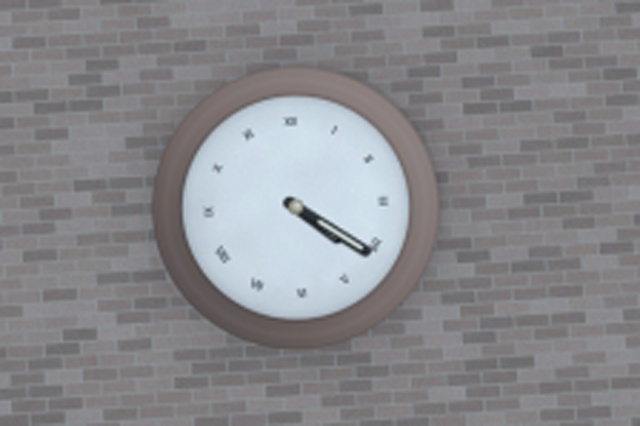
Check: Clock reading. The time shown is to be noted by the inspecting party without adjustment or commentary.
4:21
